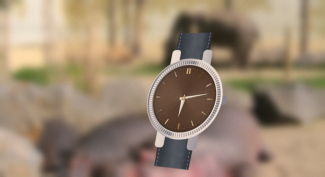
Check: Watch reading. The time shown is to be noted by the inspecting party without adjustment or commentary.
6:13
